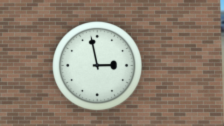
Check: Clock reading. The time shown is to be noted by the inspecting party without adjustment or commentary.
2:58
